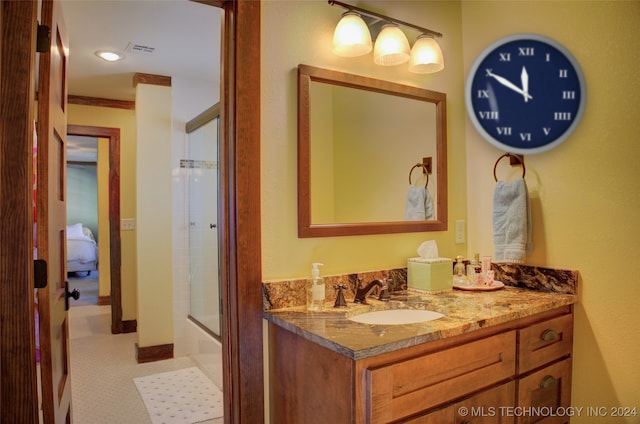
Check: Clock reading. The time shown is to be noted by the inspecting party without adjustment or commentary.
11:50
